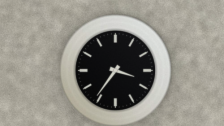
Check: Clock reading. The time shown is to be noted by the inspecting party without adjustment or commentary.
3:36
